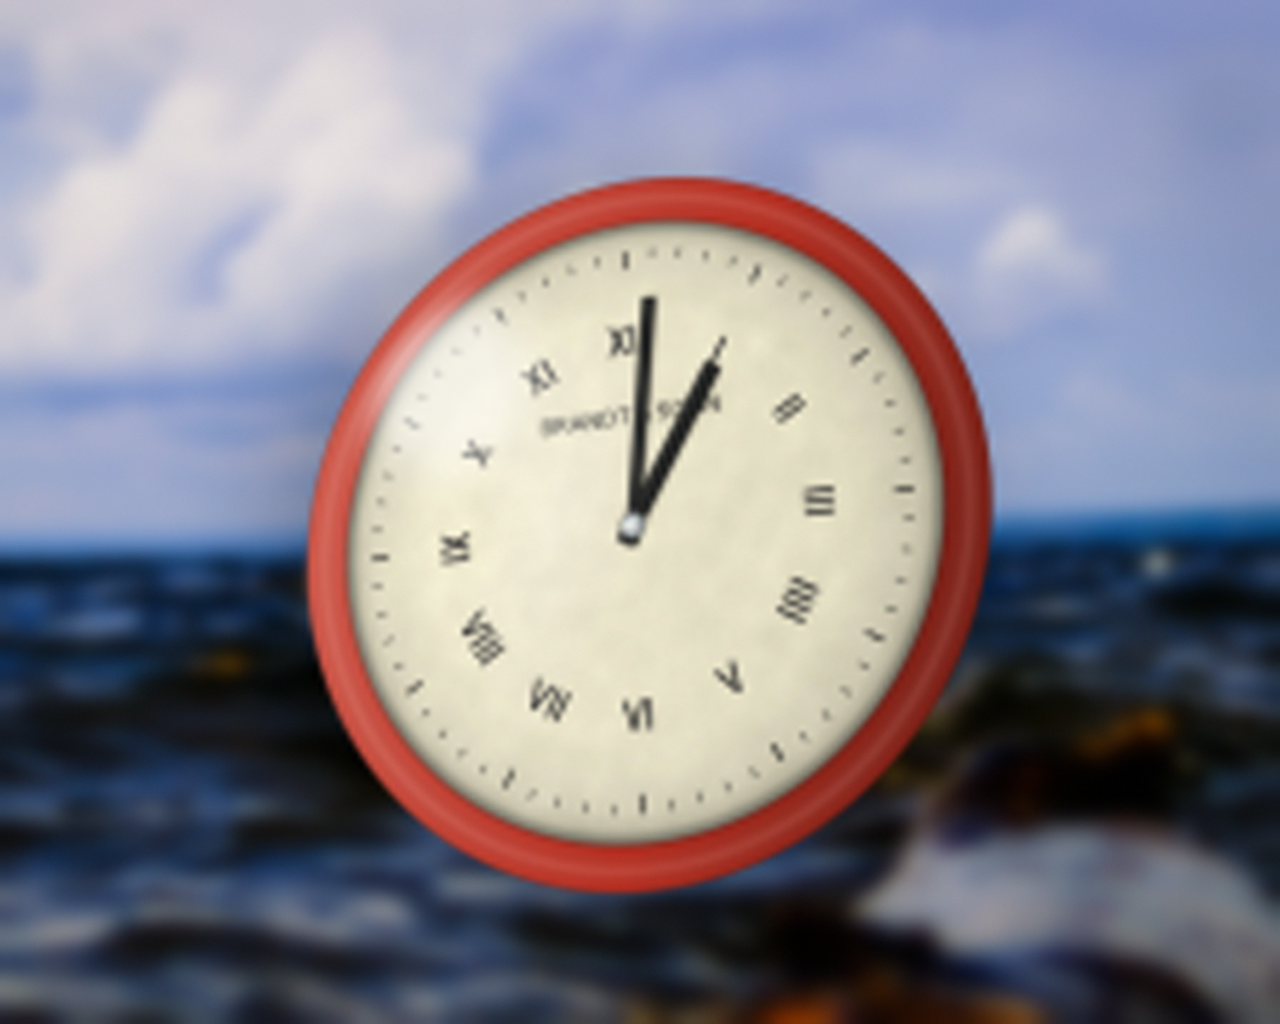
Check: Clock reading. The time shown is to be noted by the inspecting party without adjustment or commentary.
1:01
